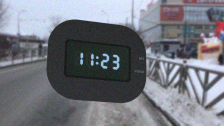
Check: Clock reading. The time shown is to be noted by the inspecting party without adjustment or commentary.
11:23
